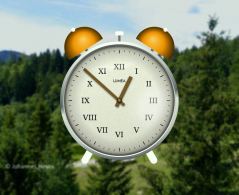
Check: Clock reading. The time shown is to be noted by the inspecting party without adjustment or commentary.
12:52
